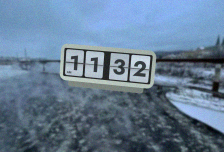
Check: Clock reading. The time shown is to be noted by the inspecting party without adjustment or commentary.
11:32
